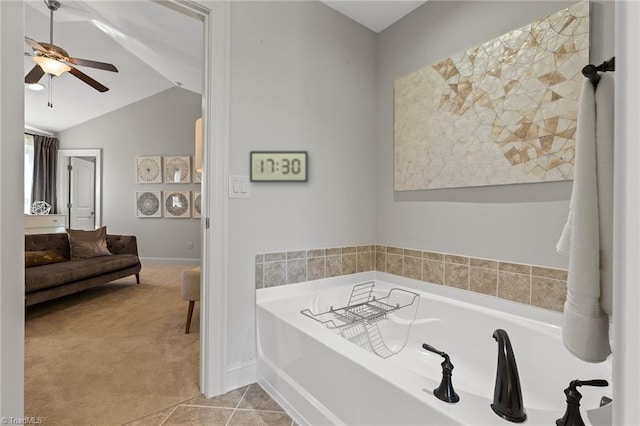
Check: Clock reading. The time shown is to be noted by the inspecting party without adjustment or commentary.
17:30
